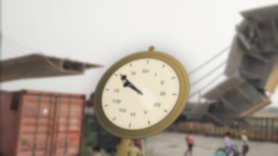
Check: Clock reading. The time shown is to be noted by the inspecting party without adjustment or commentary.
9:51
